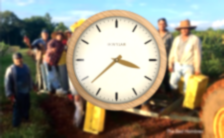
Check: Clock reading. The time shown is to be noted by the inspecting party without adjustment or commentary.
3:38
